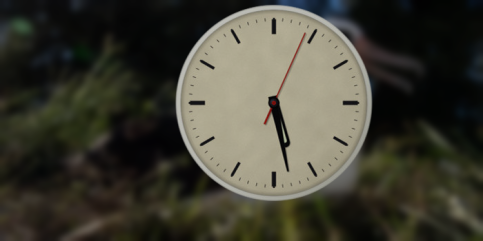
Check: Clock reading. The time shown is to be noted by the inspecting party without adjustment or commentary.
5:28:04
